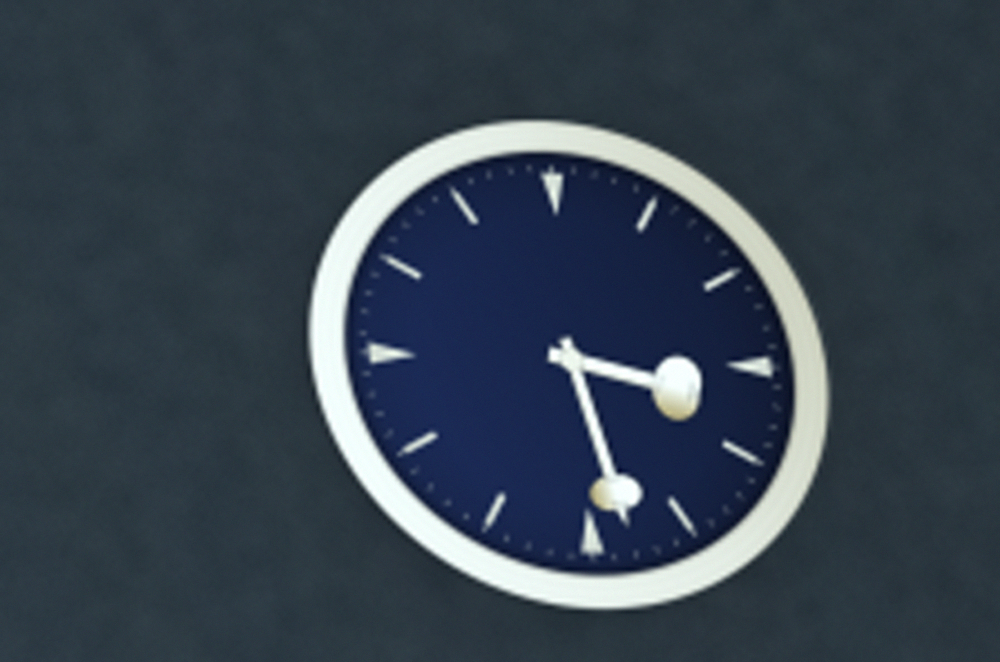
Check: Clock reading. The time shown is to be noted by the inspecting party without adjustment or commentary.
3:28
